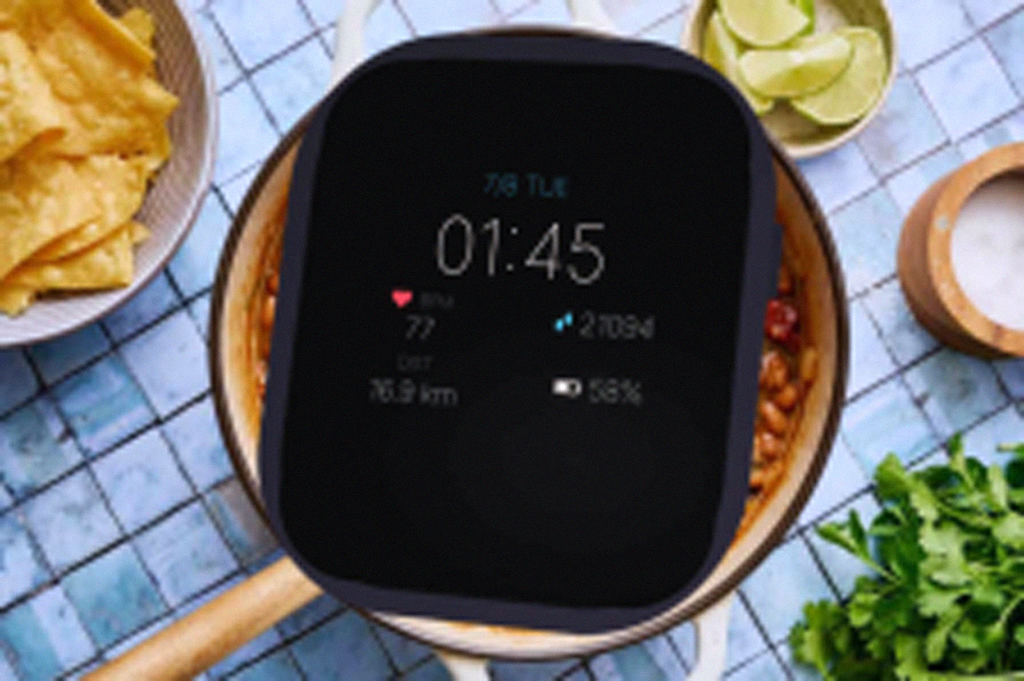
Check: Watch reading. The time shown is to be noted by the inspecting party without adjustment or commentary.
1:45
